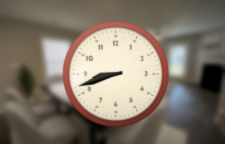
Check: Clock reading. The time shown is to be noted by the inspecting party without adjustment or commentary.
8:42
